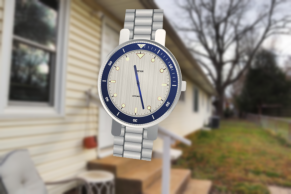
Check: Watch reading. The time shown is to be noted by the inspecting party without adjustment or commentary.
11:27
